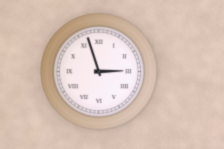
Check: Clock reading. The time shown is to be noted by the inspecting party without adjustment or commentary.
2:57
